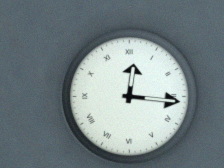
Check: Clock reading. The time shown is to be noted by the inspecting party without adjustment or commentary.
12:16
